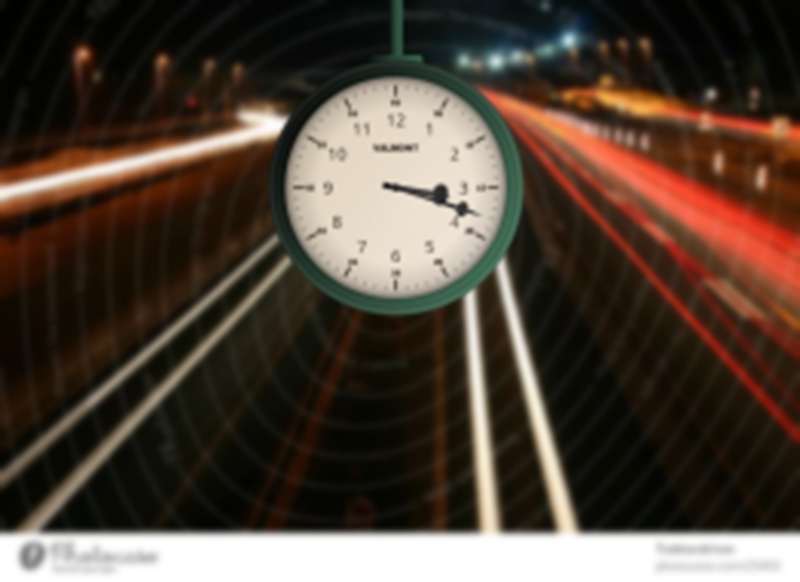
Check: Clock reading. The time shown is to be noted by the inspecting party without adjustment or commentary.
3:18
